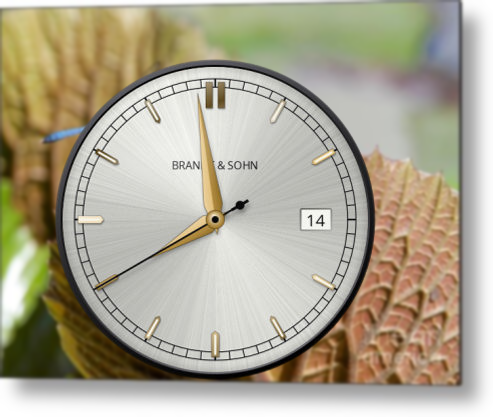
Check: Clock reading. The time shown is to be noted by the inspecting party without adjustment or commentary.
7:58:40
